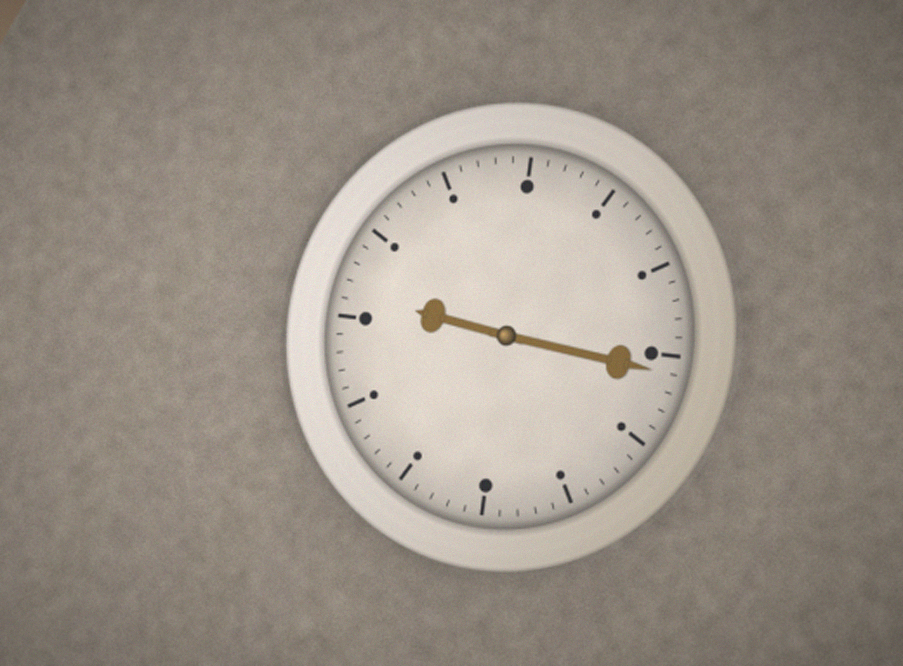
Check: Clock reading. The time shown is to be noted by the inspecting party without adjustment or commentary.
9:16
